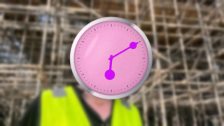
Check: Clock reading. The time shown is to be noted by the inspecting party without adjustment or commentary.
6:10
